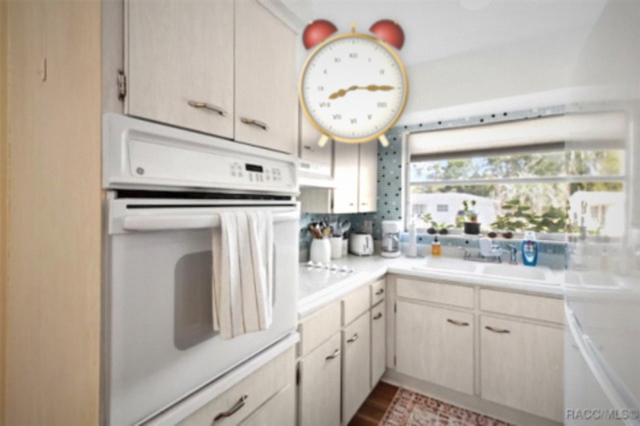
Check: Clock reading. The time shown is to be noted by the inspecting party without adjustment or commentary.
8:15
